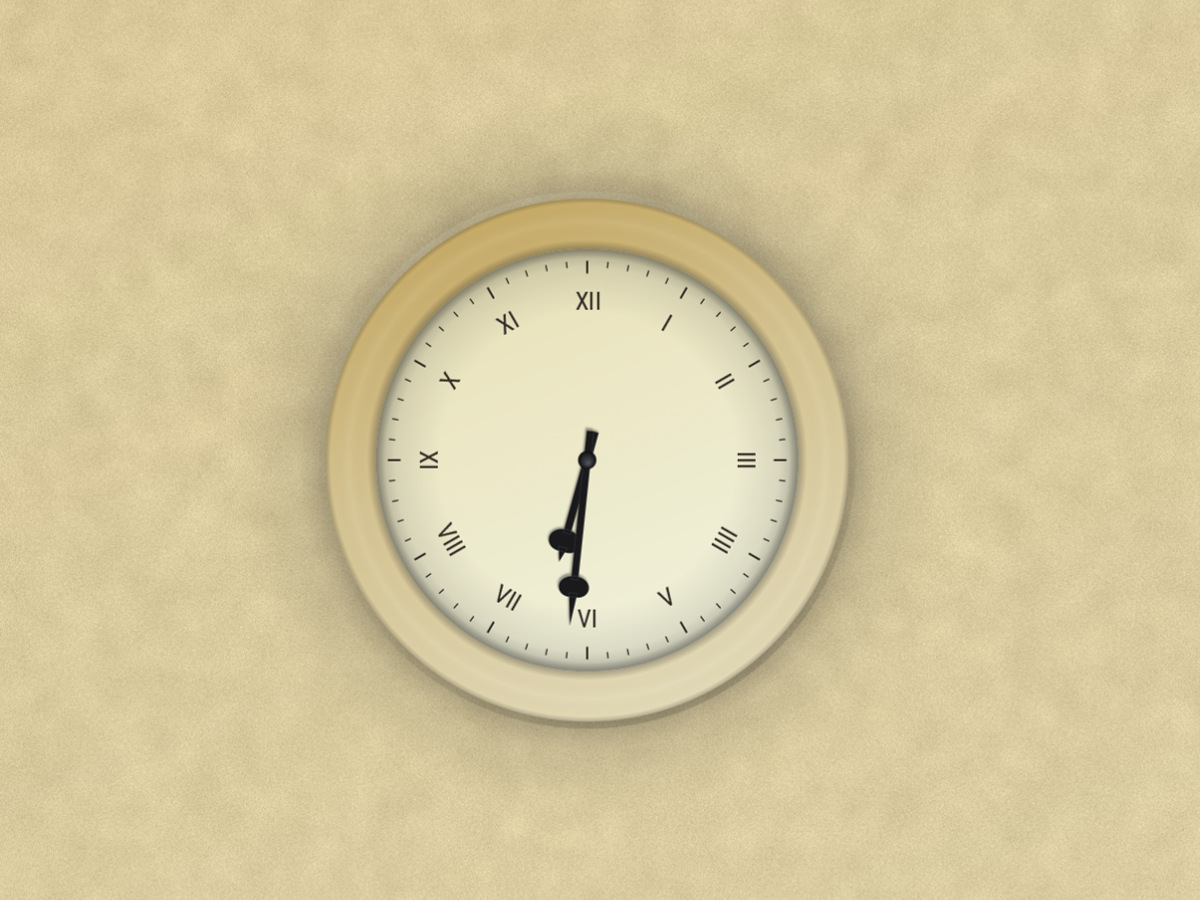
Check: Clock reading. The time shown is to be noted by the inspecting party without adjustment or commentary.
6:31
